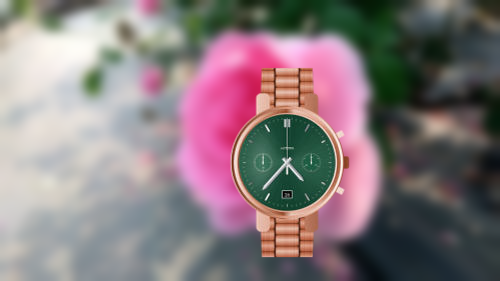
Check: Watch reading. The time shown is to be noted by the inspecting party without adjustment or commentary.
4:37
